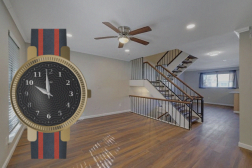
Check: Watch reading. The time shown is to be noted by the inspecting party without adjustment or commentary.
9:59
